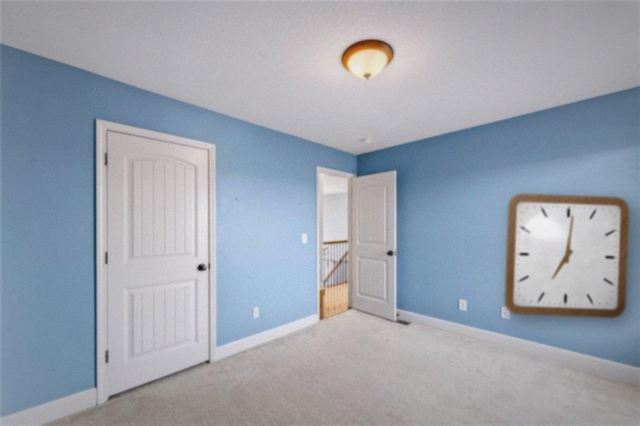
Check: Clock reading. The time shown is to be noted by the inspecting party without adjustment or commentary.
7:01
